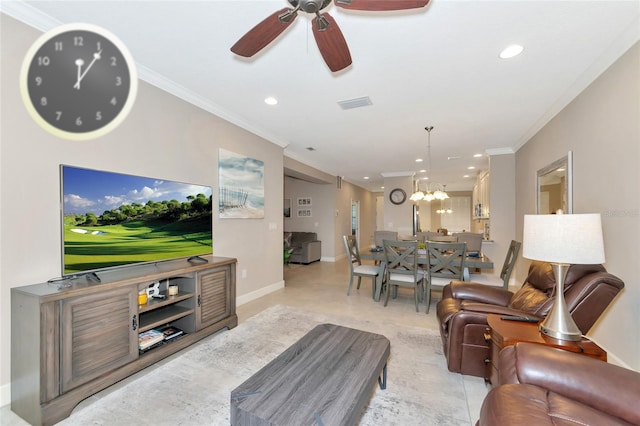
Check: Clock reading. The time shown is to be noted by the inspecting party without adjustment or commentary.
12:06
